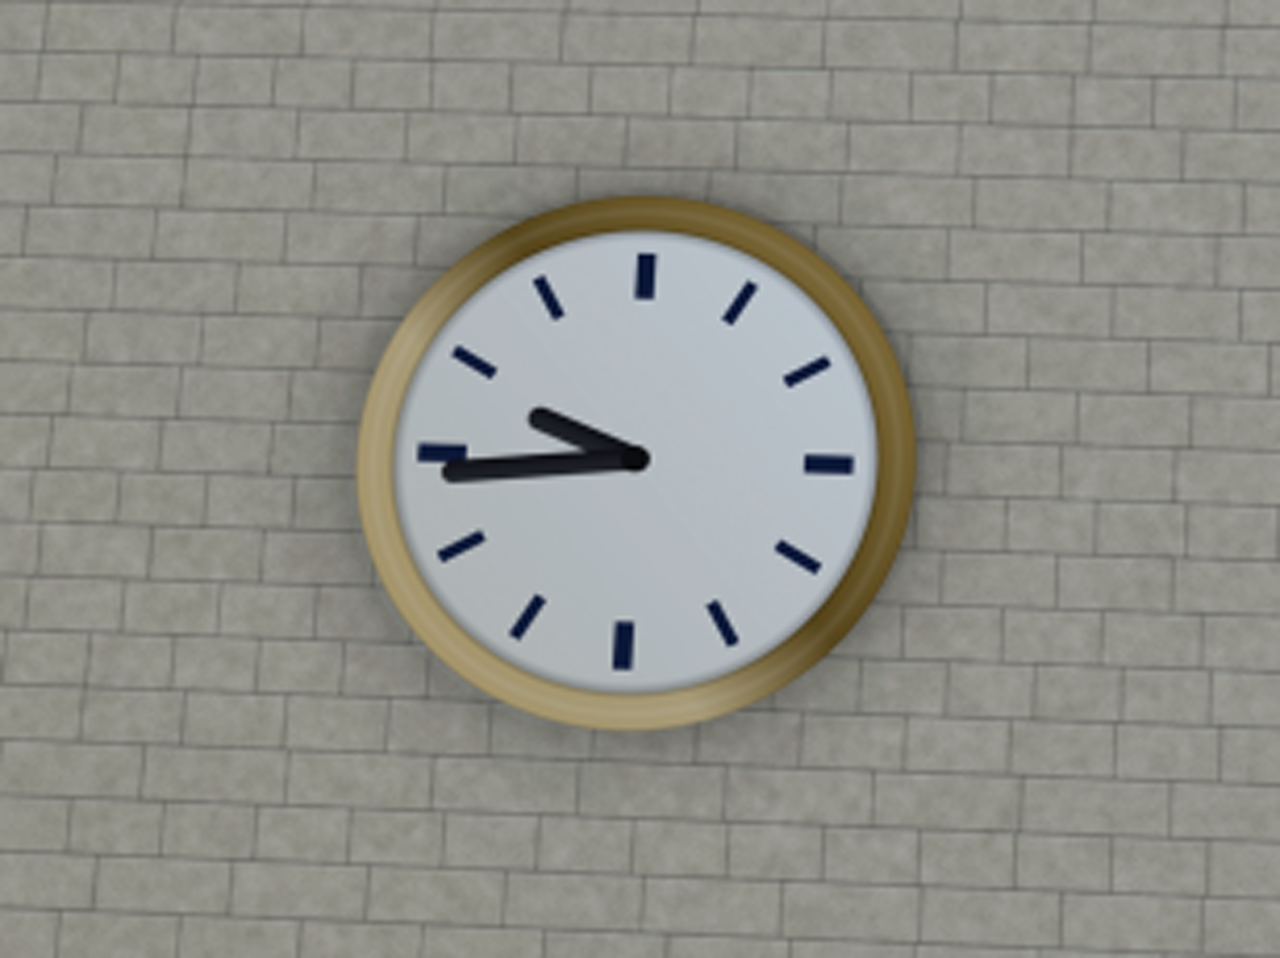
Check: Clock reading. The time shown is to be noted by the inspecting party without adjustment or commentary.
9:44
